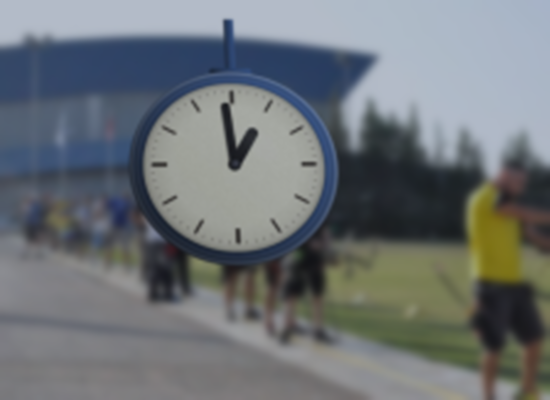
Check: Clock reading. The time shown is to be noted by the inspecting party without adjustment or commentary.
12:59
